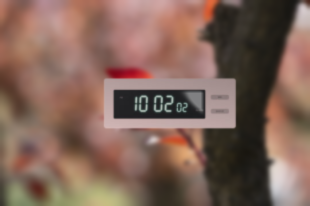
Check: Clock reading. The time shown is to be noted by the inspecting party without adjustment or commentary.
10:02:02
